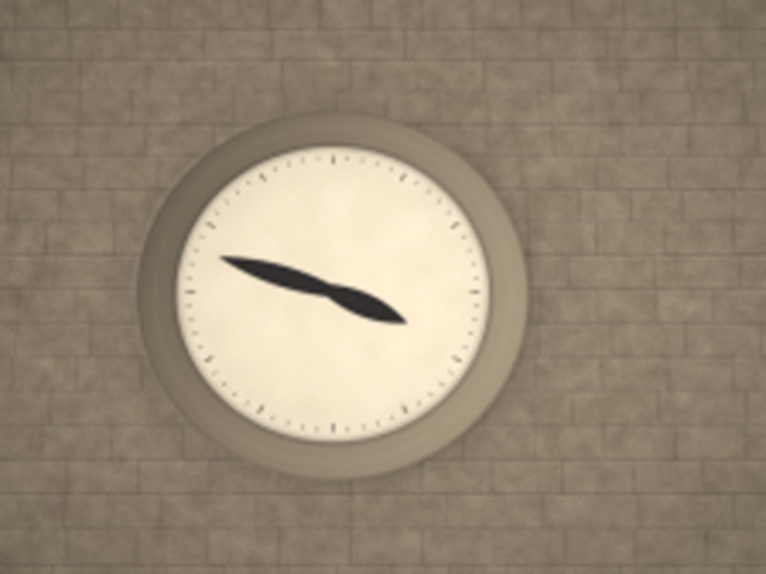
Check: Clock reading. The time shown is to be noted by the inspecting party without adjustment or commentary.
3:48
